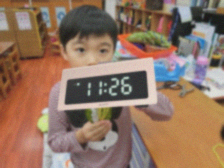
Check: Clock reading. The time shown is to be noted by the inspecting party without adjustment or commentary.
11:26
